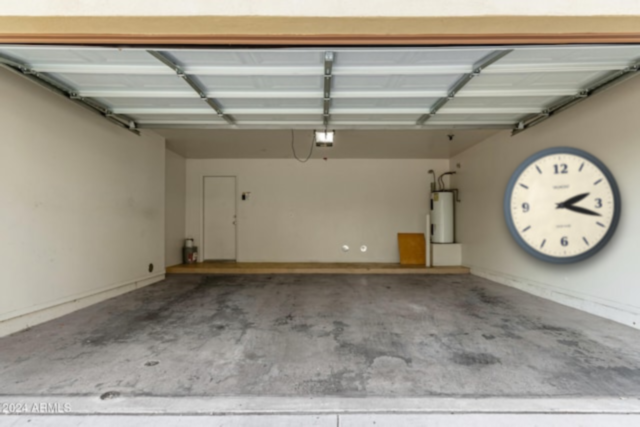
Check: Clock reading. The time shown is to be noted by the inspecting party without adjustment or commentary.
2:18
